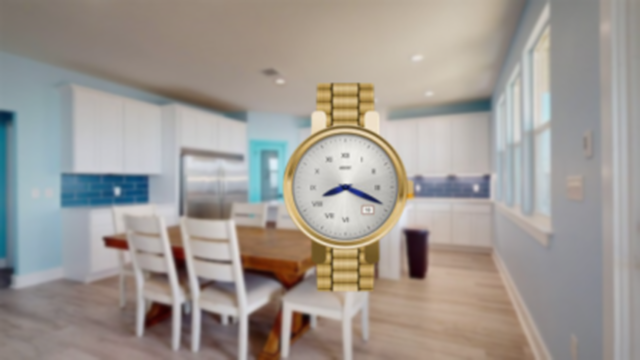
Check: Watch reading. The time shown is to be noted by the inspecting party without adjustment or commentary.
8:19
